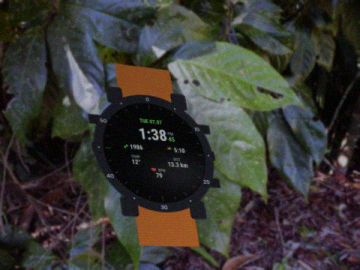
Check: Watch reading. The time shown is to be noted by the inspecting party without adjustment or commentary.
1:38
